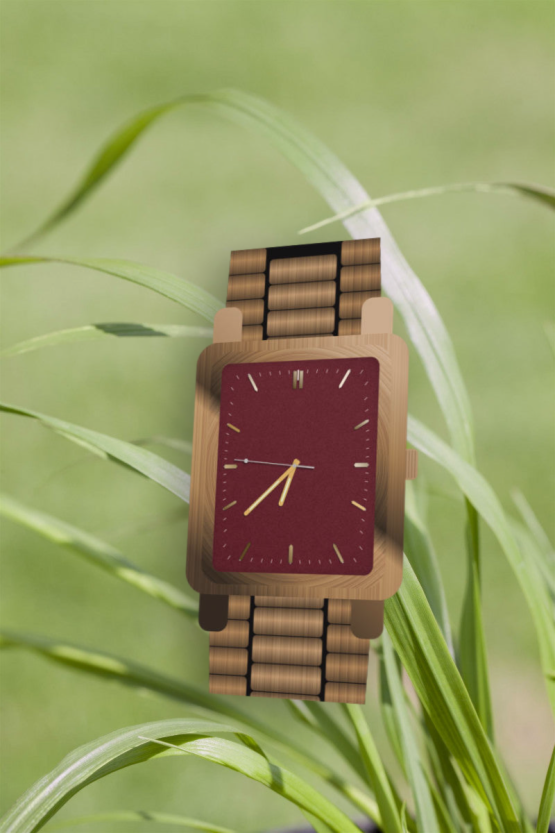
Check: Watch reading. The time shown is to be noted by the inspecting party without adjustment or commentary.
6:37:46
